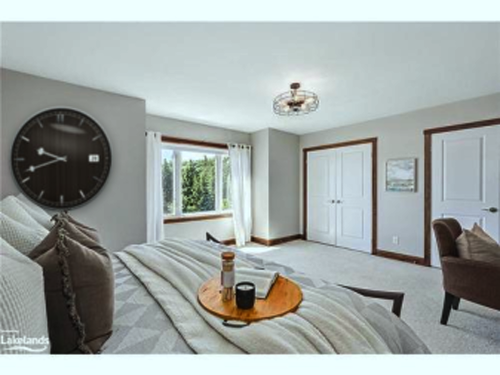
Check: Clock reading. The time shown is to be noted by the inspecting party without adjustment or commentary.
9:42
